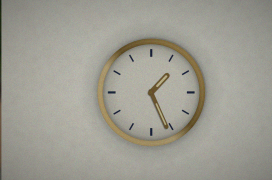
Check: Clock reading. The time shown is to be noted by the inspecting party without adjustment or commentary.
1:26
